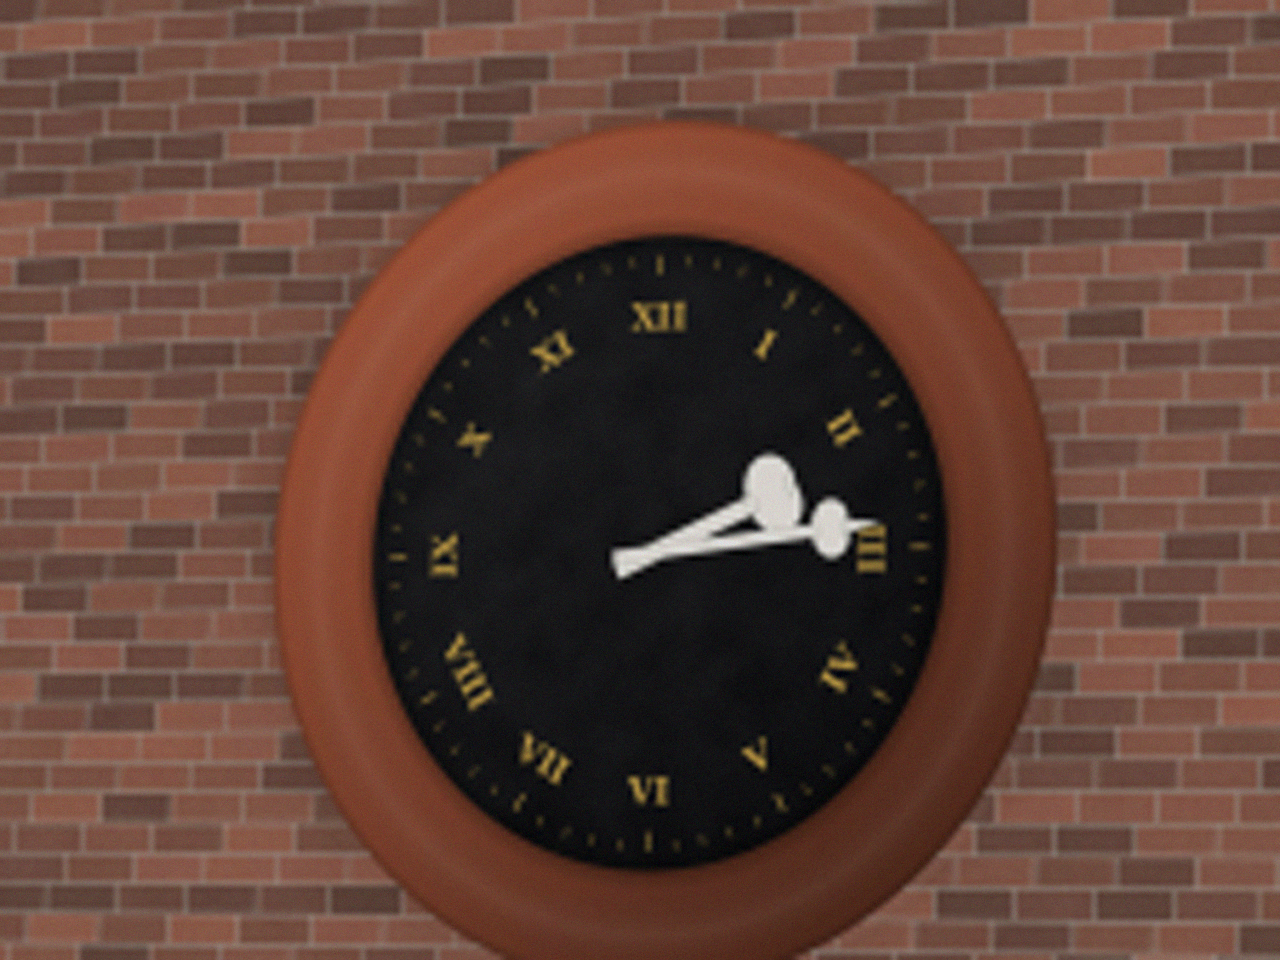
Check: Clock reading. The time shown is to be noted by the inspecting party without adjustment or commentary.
2:14
